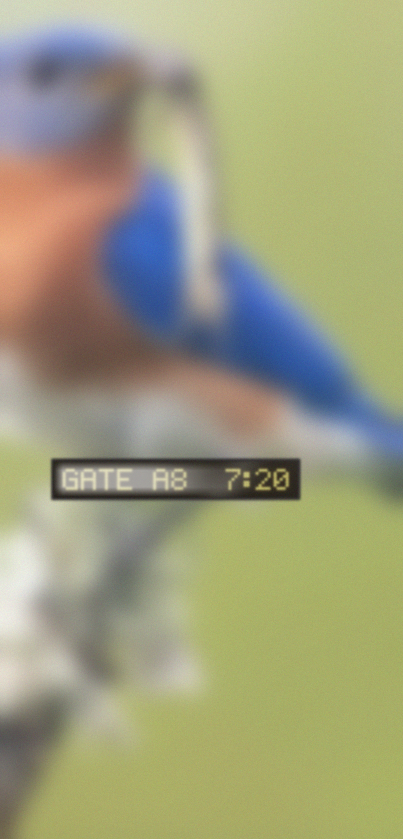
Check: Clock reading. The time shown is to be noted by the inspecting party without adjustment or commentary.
7:20
